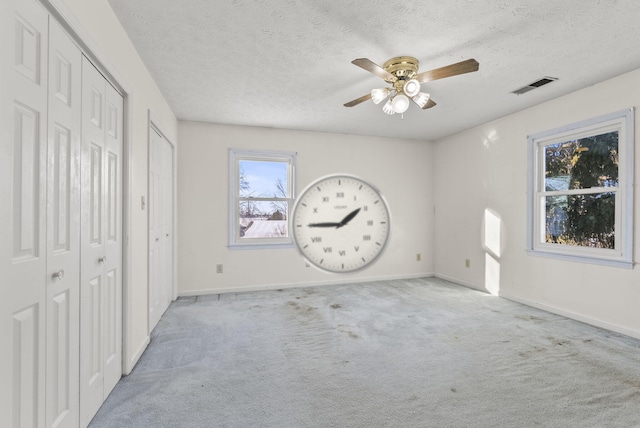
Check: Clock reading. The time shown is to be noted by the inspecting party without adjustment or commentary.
1:45
